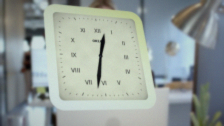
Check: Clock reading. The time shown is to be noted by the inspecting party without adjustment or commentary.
12:32
